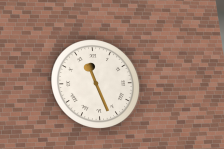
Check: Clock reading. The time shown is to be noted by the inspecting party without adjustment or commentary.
11:27
